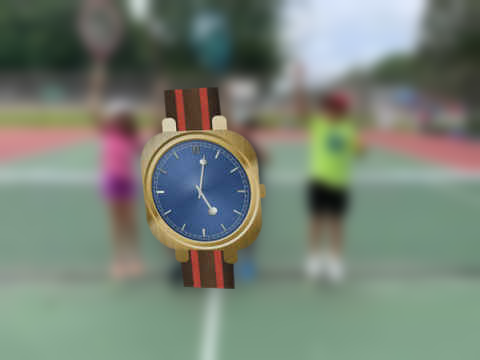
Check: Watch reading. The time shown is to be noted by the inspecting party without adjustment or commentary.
5:02
